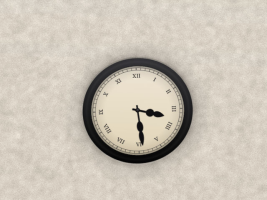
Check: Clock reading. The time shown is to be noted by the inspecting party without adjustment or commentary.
3:29
